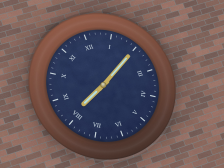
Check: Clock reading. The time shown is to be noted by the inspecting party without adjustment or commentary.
8:10
